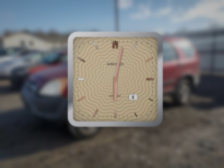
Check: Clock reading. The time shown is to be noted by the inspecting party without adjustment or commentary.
6:02
